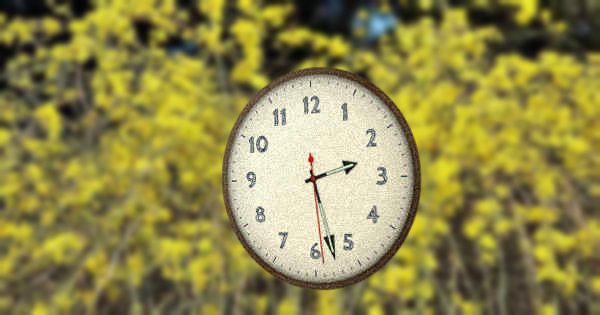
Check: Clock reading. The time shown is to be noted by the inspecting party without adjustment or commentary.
2:27:29
